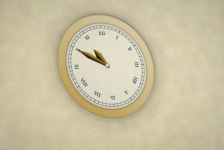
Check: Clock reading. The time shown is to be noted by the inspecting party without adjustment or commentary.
10:50
